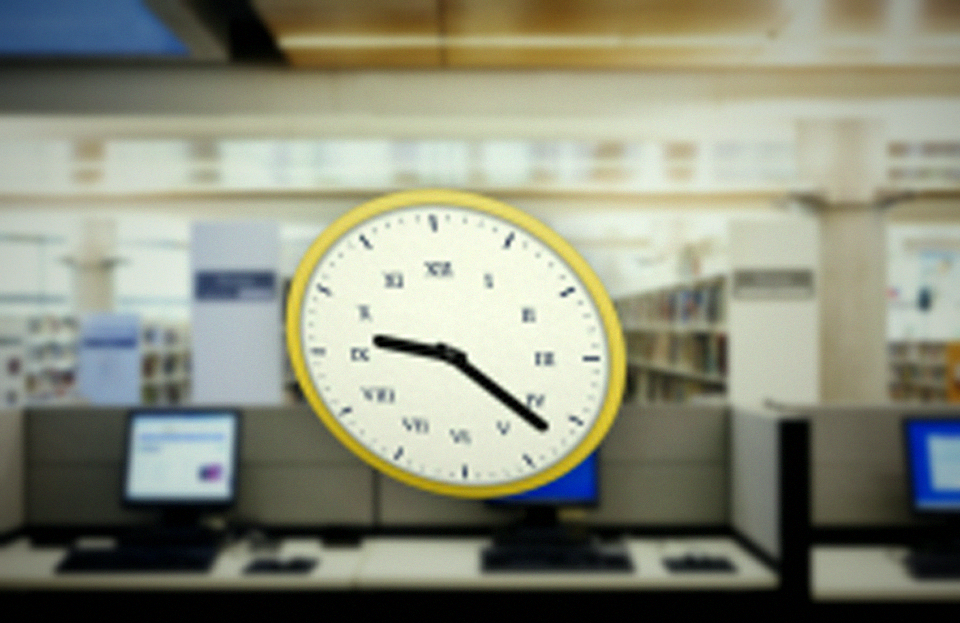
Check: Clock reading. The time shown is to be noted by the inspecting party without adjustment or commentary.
9:22
